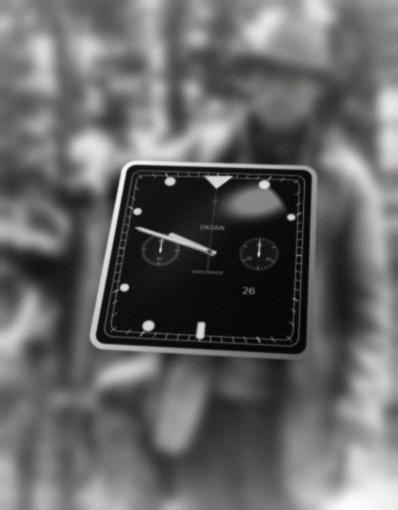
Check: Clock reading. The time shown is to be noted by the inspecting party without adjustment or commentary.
9:48
